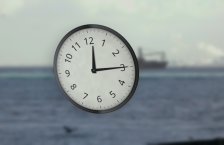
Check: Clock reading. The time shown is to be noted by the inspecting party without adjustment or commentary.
12:15
